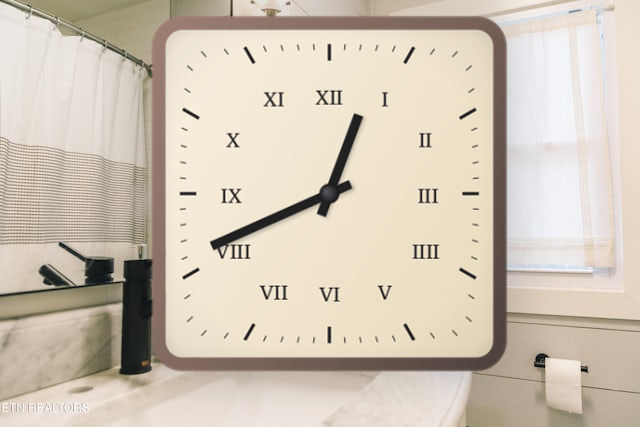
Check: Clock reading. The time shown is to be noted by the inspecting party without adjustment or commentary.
12:41
